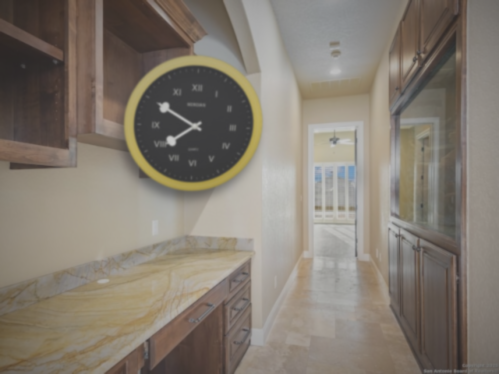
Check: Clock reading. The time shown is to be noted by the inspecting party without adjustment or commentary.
7:50
